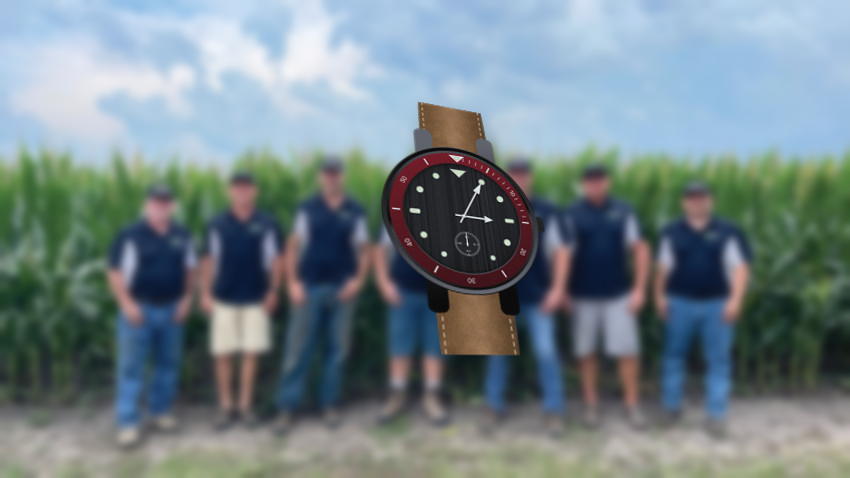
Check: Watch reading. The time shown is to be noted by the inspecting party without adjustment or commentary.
3:05
